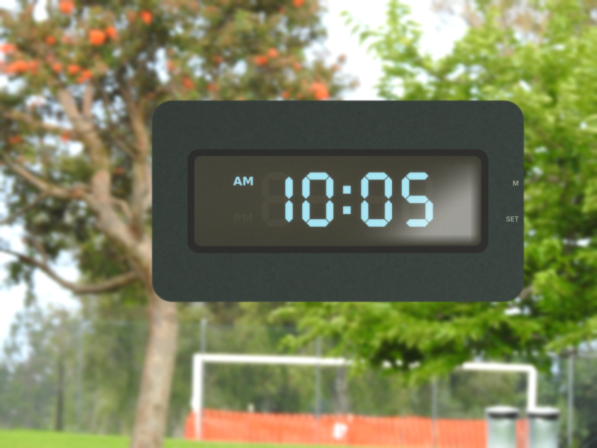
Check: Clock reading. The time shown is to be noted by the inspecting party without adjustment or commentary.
10:05
